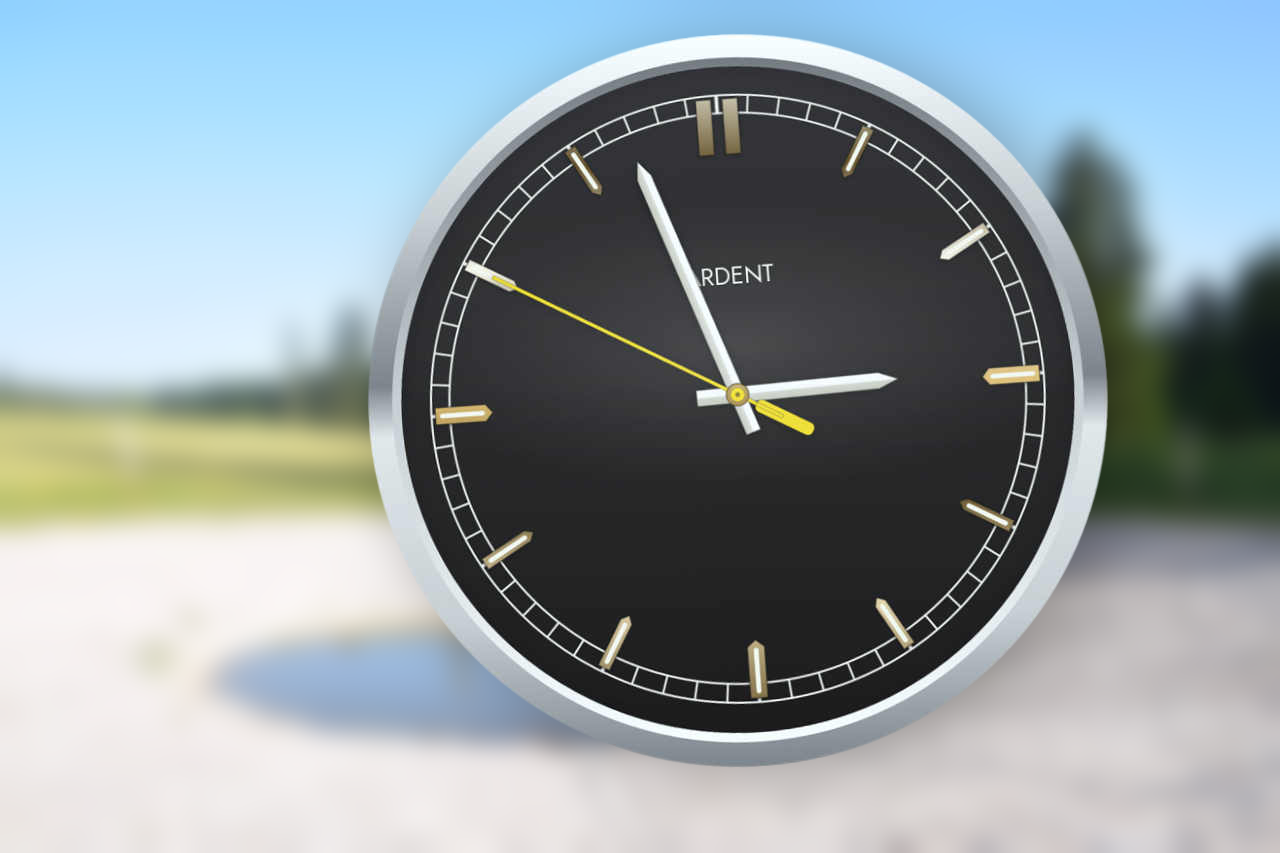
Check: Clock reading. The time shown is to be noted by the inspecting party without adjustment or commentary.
2:56:50
